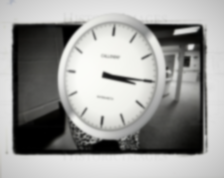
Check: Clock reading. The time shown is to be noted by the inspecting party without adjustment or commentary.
3:15
